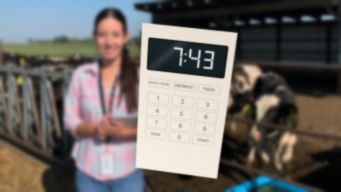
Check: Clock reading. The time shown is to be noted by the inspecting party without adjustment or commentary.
7:43
